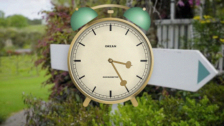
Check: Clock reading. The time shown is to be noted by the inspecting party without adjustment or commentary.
3:25
